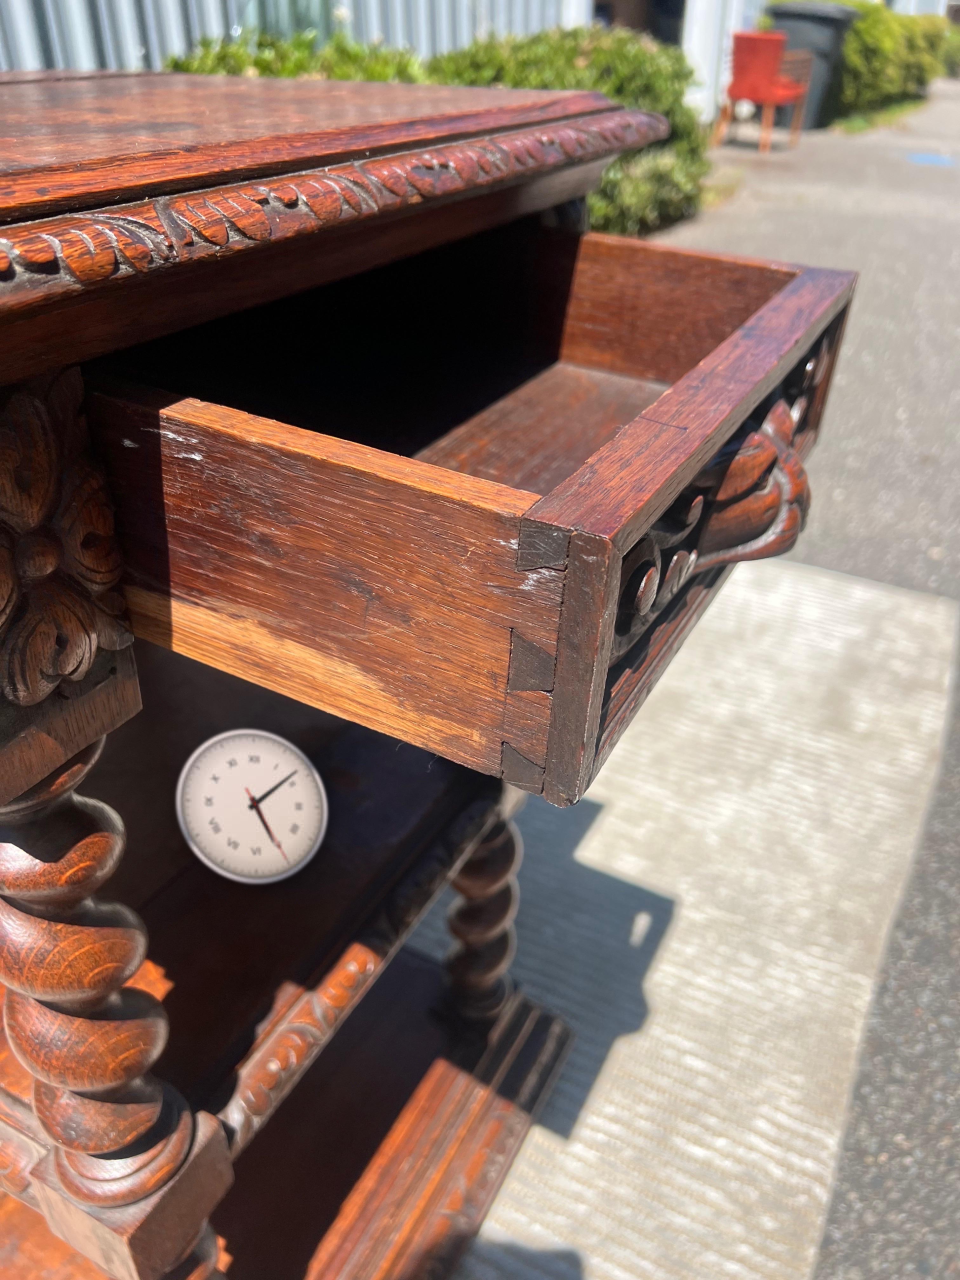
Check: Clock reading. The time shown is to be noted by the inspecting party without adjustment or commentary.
5:08:25
